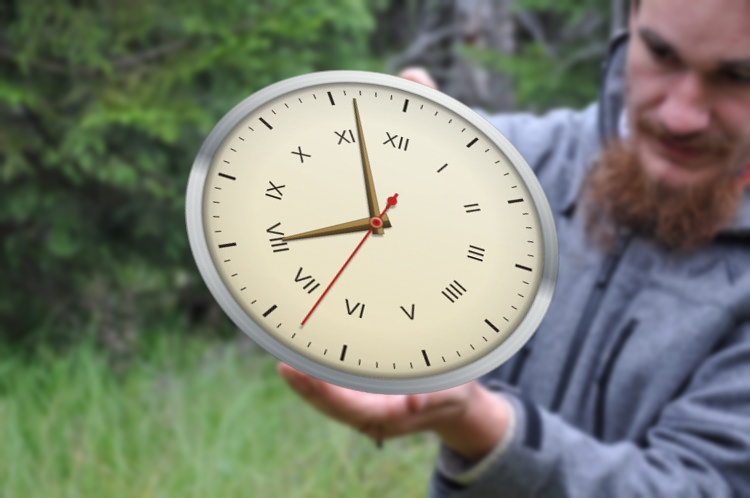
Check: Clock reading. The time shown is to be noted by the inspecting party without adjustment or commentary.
7:56:33
